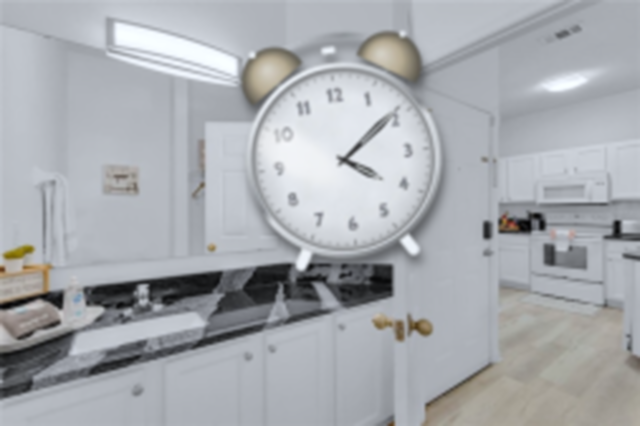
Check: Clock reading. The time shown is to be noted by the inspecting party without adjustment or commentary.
4:09
